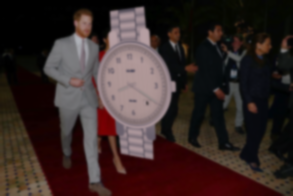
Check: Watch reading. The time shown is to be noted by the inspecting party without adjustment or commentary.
8:20
